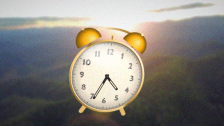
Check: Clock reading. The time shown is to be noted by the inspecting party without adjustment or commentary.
4:34
